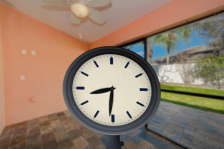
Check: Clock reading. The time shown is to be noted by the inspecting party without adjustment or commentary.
8:31
